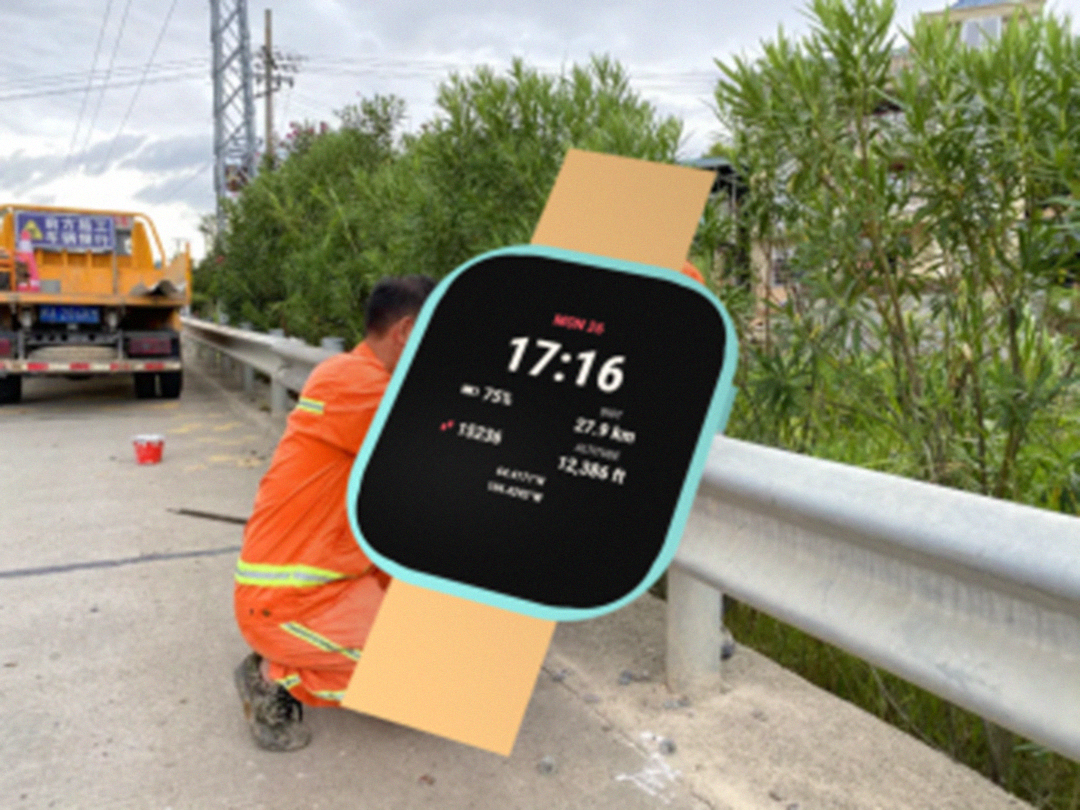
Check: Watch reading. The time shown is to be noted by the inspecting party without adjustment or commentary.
17:16
